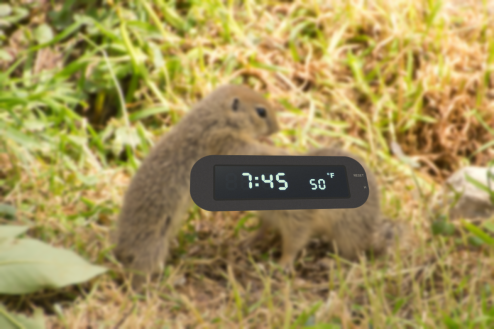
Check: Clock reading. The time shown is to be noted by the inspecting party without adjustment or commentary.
7:45
